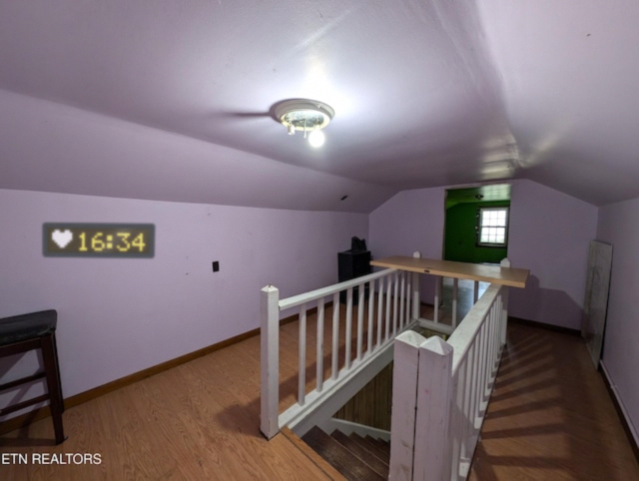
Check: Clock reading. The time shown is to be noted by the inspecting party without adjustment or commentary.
16:34
